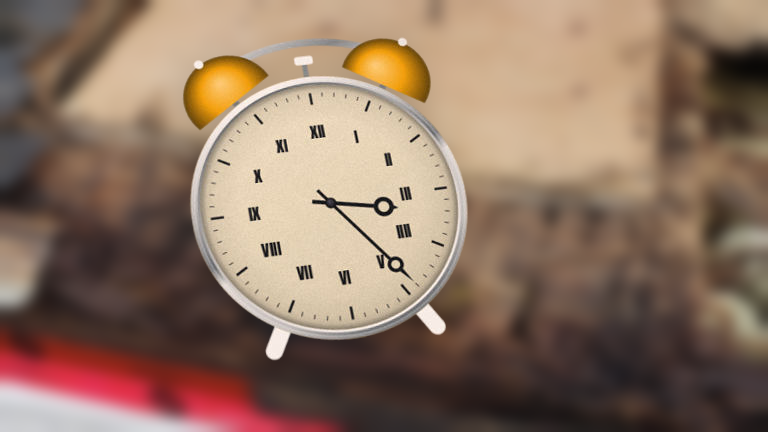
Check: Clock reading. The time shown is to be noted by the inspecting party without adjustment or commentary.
3:24
